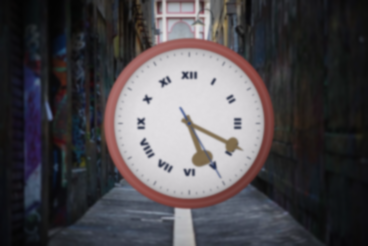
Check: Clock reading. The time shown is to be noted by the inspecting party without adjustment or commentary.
5:19:25
